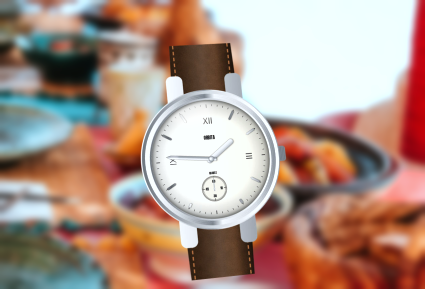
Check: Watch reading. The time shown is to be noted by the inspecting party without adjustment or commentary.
1:46
